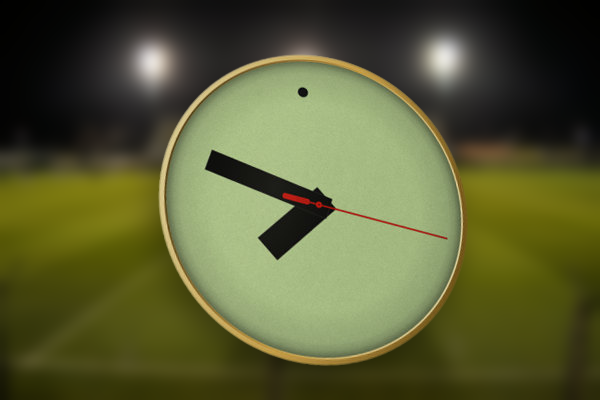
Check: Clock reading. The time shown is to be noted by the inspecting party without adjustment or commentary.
7:49:18
